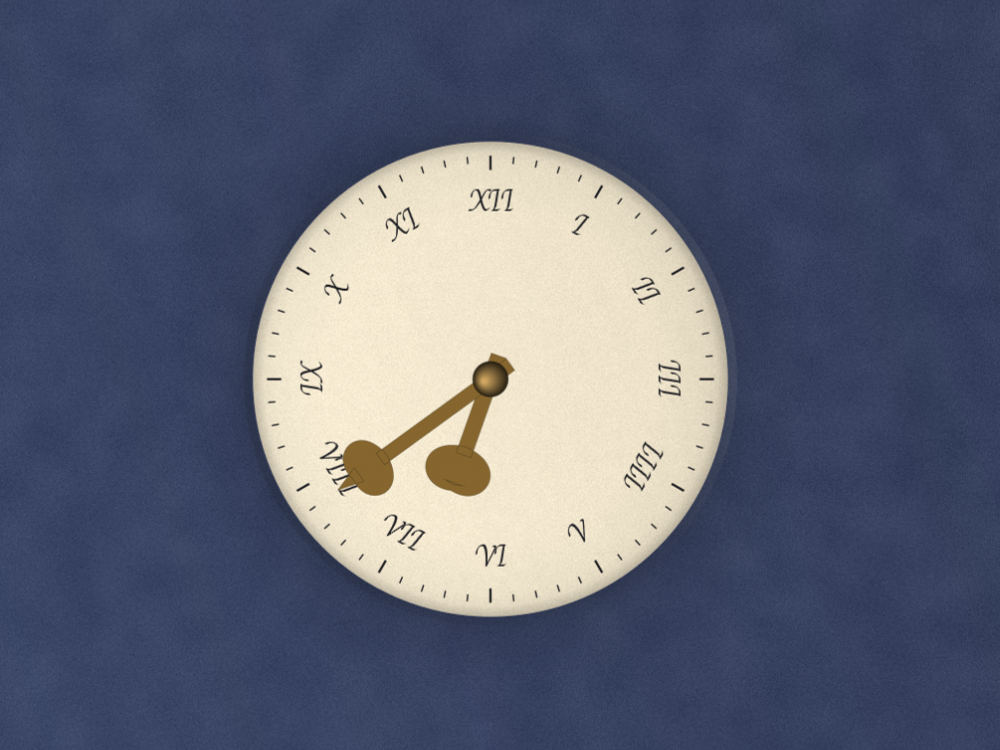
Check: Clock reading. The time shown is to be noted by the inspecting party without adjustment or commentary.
6:39
